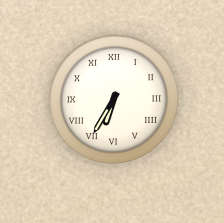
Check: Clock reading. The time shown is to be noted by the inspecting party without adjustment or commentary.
6:35
